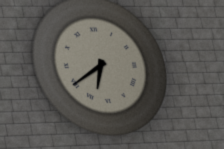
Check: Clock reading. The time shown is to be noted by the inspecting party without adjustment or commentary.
6:40
